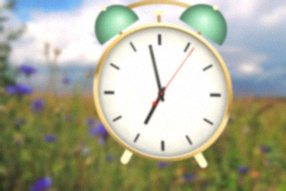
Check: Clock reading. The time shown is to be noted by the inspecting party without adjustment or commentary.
6:58:06
